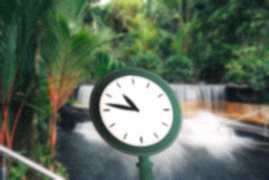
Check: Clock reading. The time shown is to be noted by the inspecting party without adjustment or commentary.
10:47
